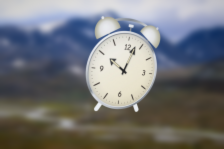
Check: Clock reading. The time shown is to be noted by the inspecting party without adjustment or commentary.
10:03
